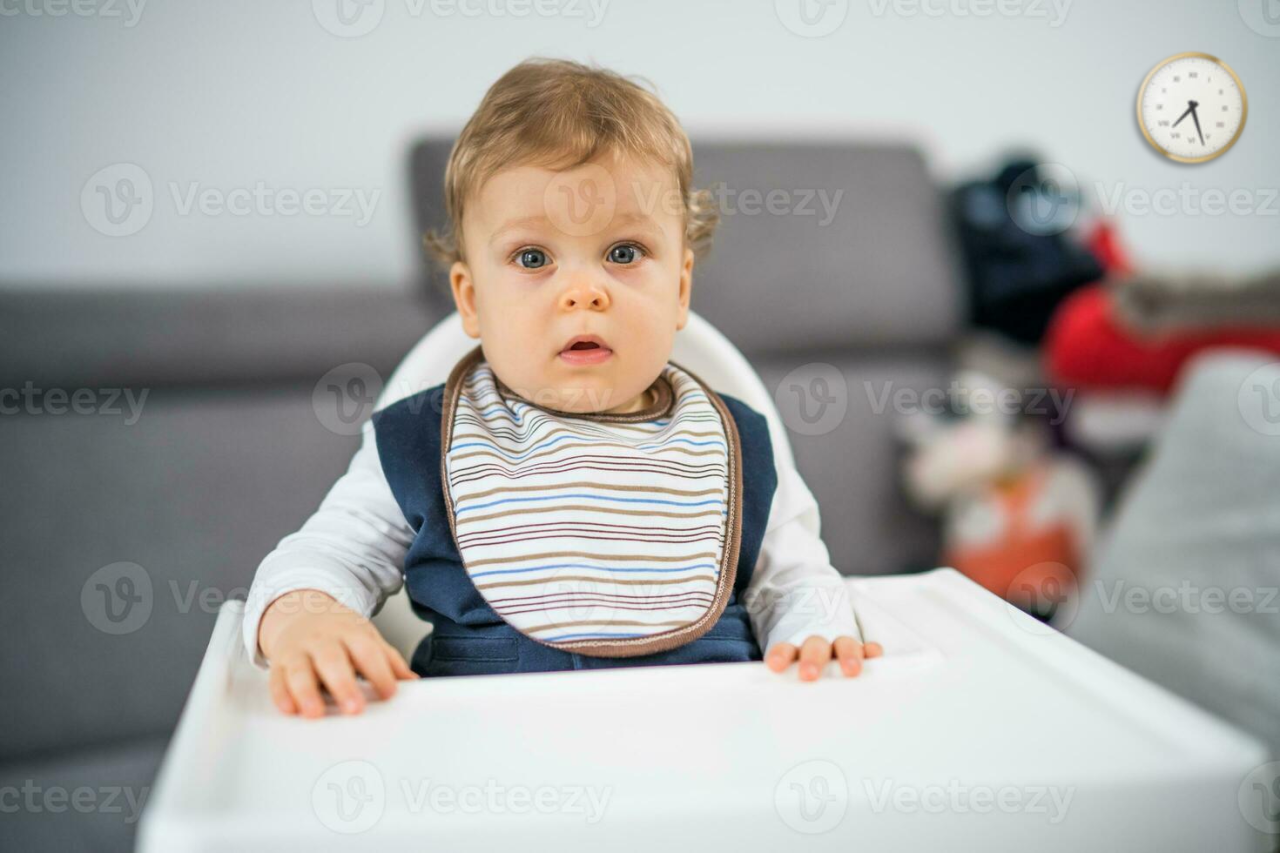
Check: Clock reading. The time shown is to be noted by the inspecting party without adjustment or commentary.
7:27
